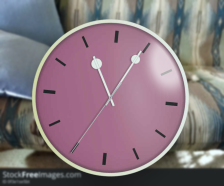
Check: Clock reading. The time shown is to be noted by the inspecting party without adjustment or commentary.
11:04:35
